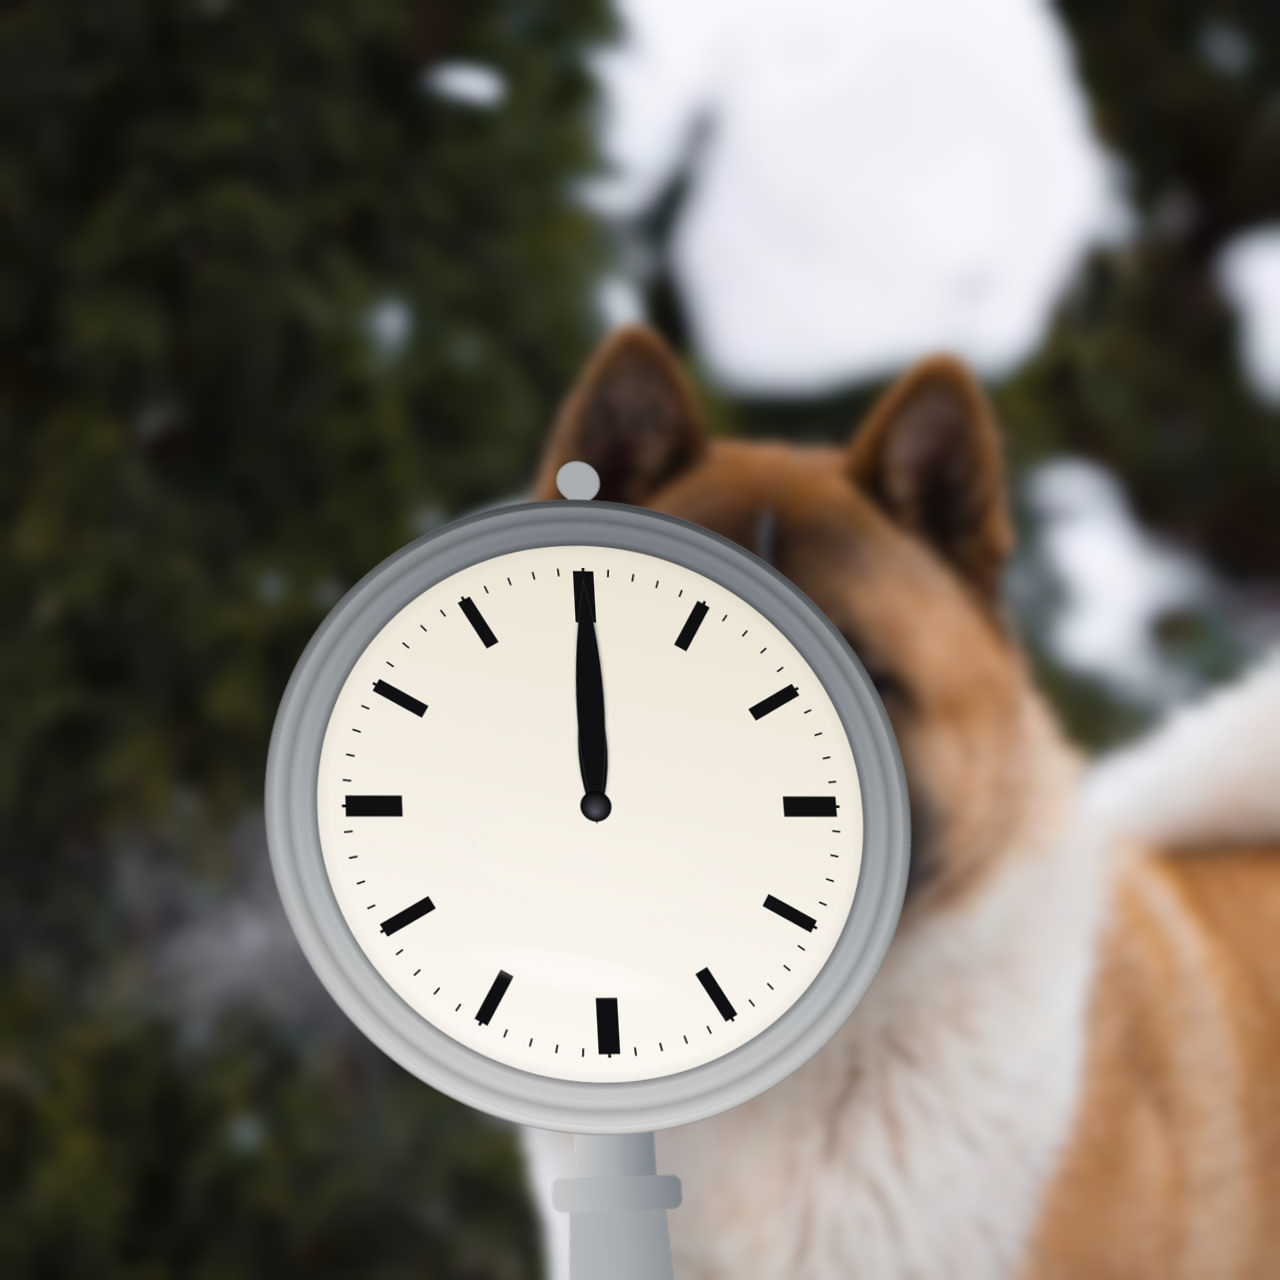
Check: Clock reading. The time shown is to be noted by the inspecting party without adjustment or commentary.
12:00
